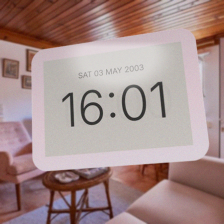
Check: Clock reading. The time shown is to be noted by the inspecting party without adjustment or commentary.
16:01
